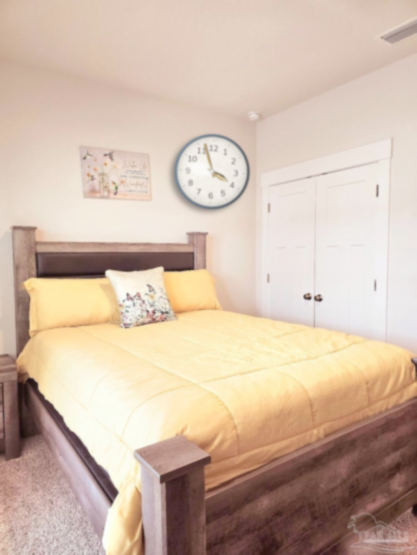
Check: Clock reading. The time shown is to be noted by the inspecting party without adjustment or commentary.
3:57
